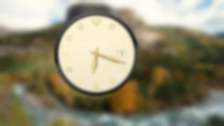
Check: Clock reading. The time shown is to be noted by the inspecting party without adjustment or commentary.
6:18
